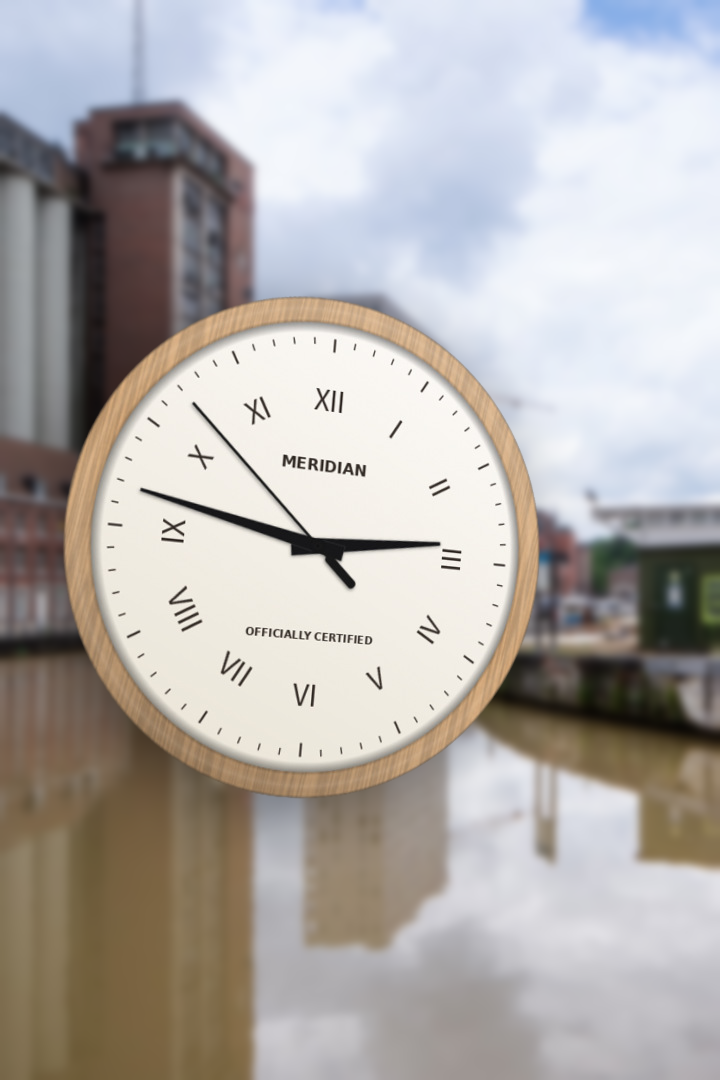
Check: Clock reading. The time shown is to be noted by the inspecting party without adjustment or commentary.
2:46:52
